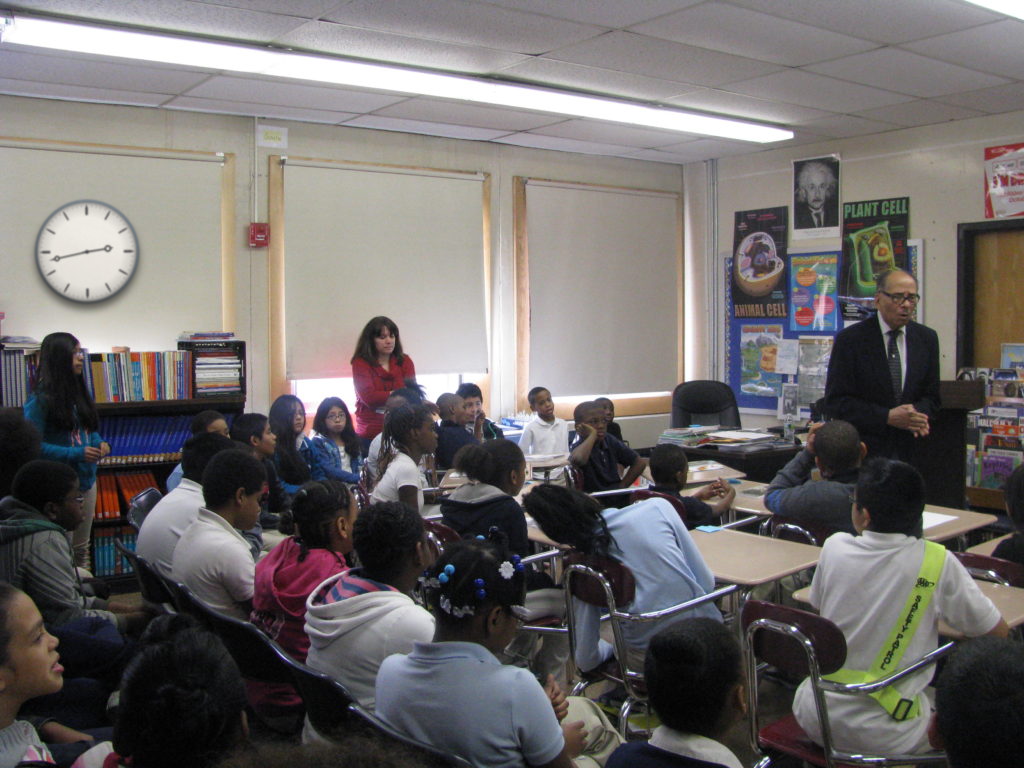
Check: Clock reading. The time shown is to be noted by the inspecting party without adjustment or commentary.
2:43
